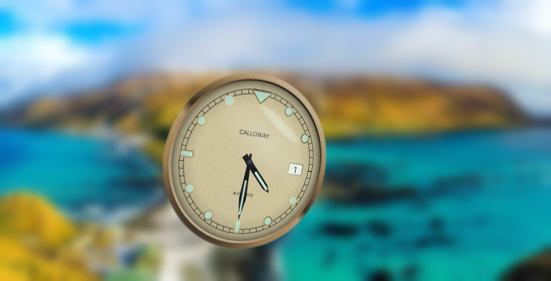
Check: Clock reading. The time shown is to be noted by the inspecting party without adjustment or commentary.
4:30
